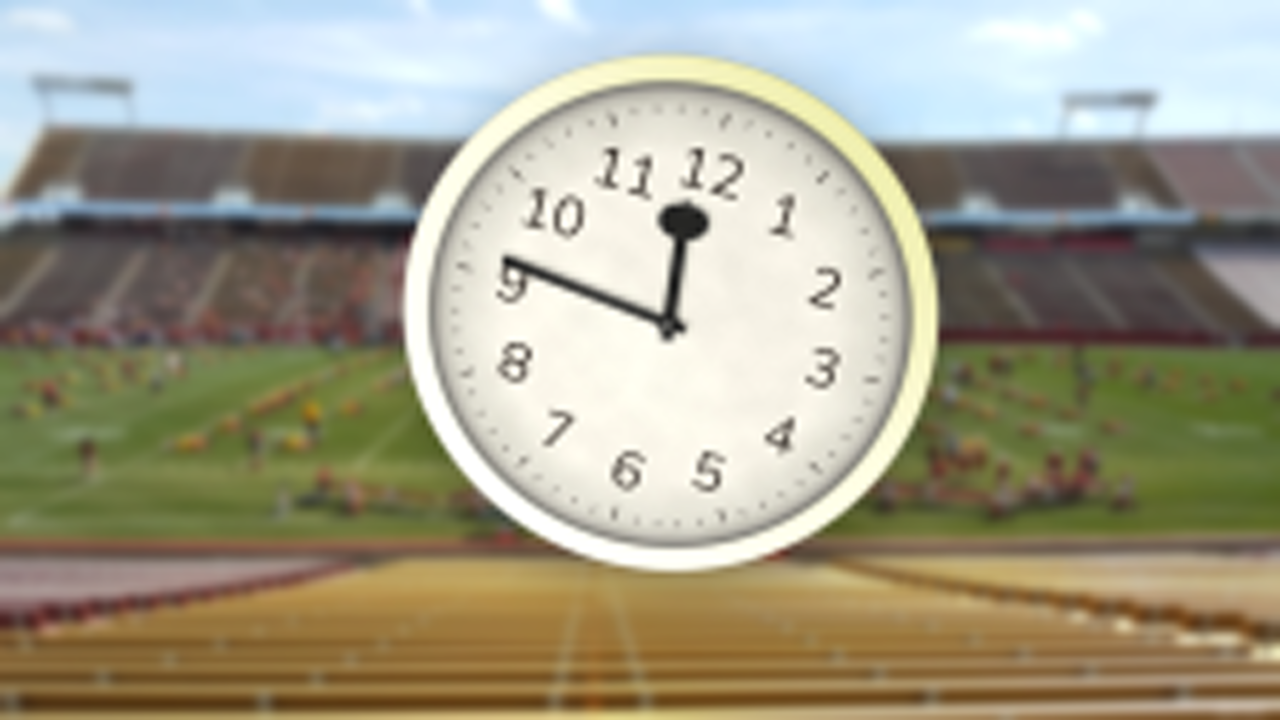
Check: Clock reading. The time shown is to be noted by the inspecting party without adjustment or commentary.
11:46
